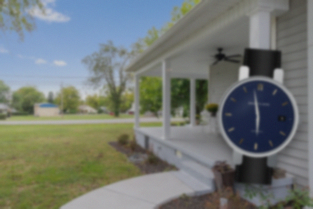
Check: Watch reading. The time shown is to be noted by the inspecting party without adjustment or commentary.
5:58
